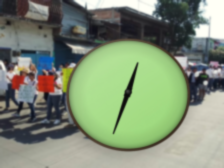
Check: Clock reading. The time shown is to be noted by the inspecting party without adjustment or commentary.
12:33
